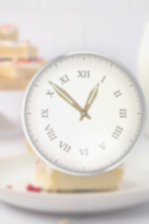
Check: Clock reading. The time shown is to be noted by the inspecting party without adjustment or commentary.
12:52
